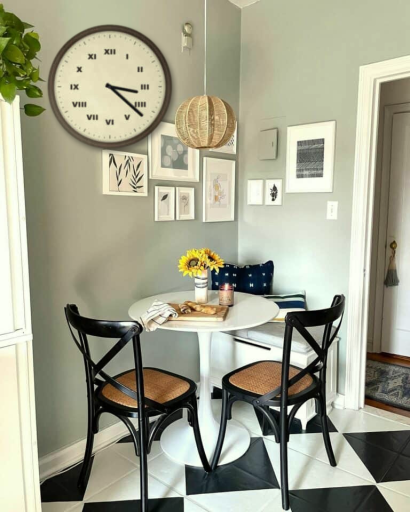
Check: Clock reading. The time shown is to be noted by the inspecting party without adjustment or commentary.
3:22
